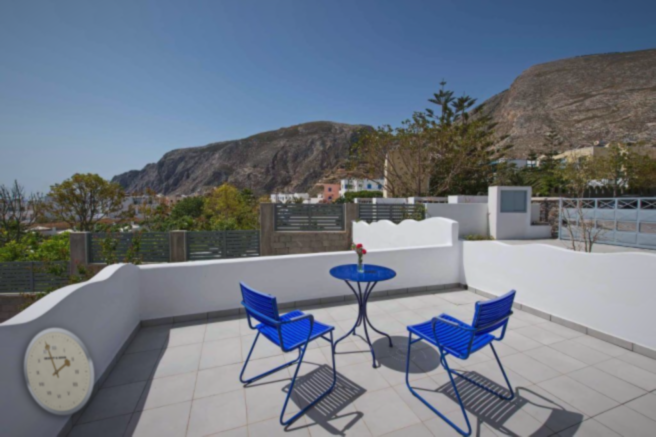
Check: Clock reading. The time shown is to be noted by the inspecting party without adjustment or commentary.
1:57
